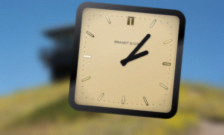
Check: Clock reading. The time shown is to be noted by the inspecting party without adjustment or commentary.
2:06
